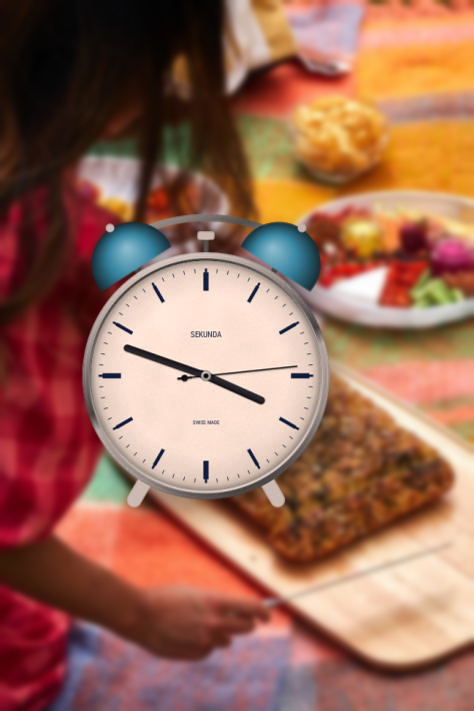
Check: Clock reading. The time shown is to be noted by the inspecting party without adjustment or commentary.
3:48:14
